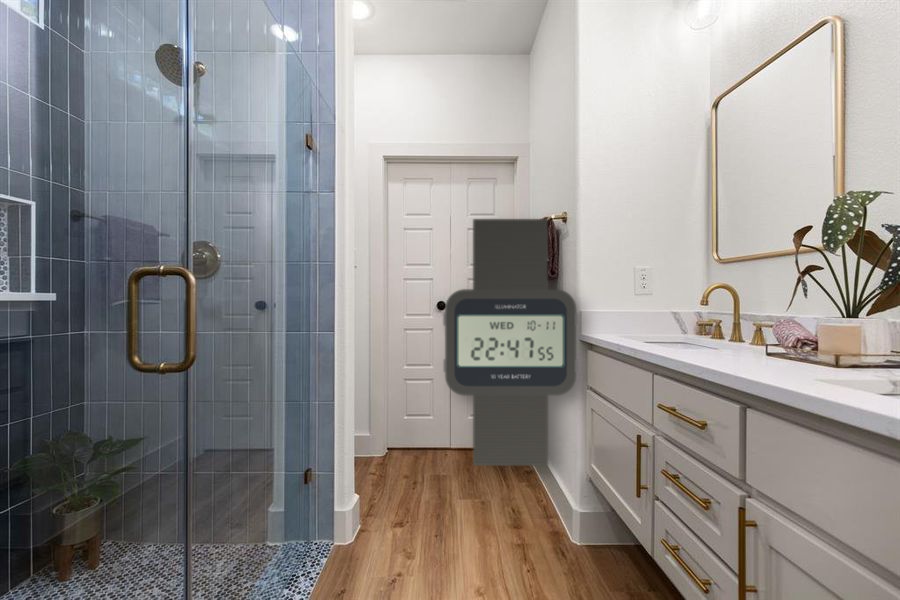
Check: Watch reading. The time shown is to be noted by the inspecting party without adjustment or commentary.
22:47:55
